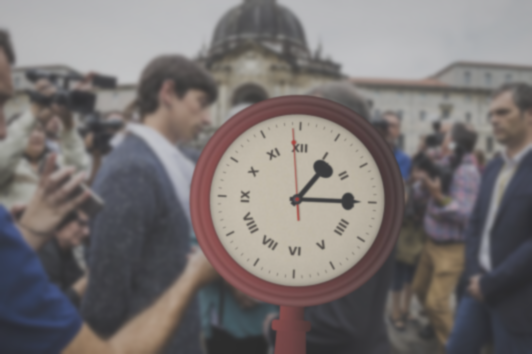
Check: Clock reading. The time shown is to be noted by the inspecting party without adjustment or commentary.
1:14:59
